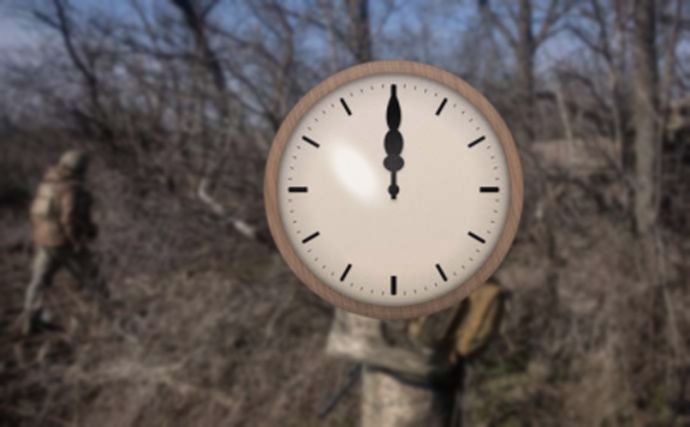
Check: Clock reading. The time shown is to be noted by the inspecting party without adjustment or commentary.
12:00
